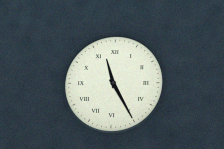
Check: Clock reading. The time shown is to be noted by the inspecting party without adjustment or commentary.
11:25
